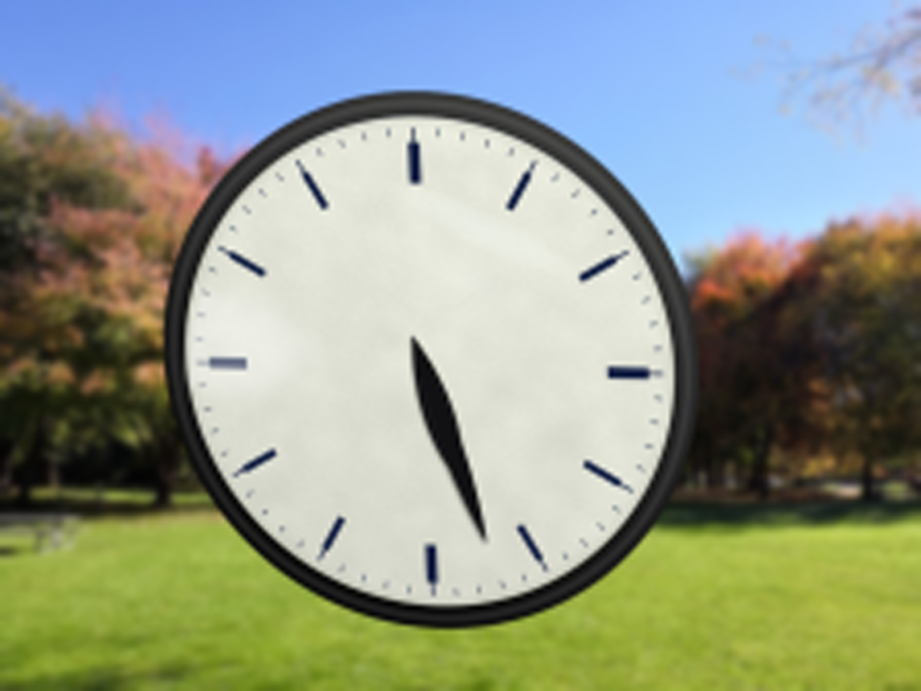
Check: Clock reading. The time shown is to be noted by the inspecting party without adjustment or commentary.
5:27
